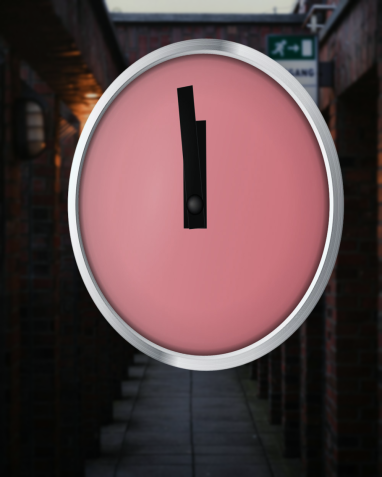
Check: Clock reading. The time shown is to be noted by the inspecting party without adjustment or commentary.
11:59
